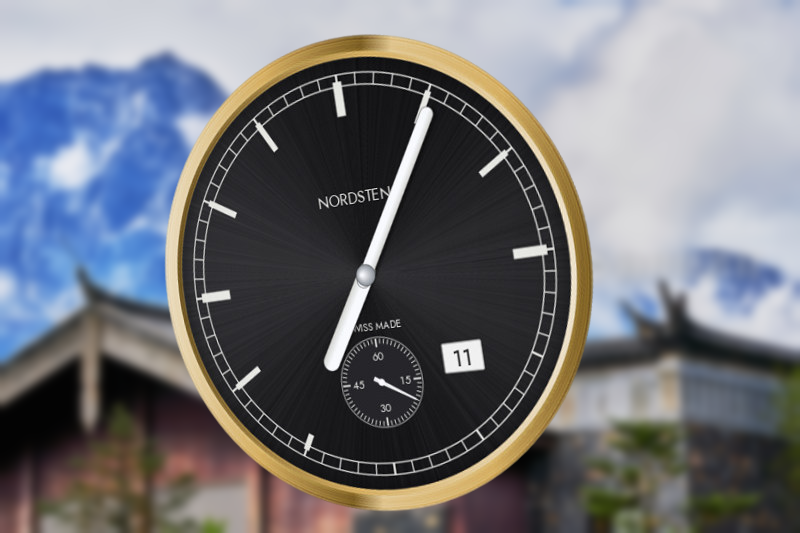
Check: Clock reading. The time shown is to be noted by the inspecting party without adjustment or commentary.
7:05:20
